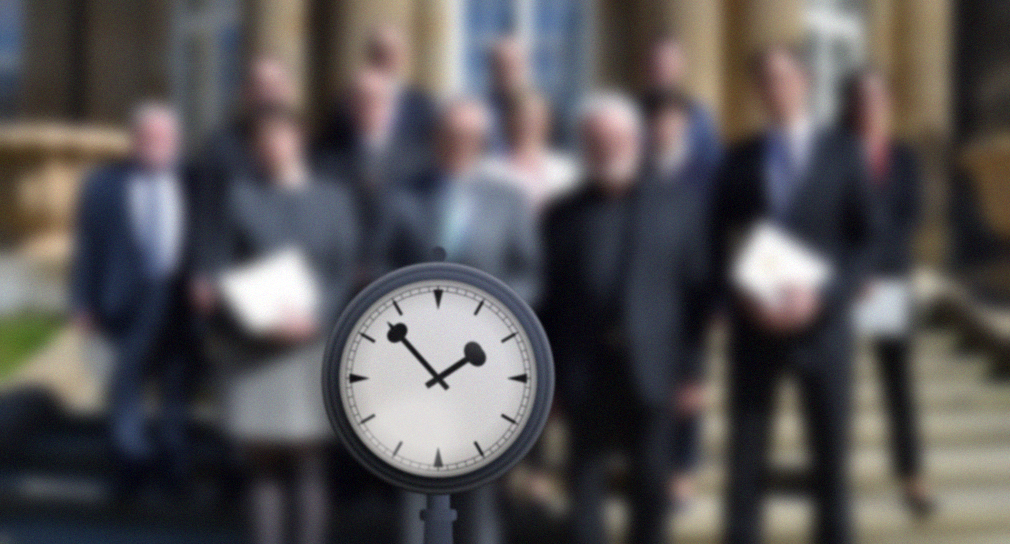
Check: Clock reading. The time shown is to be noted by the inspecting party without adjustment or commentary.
1:53
